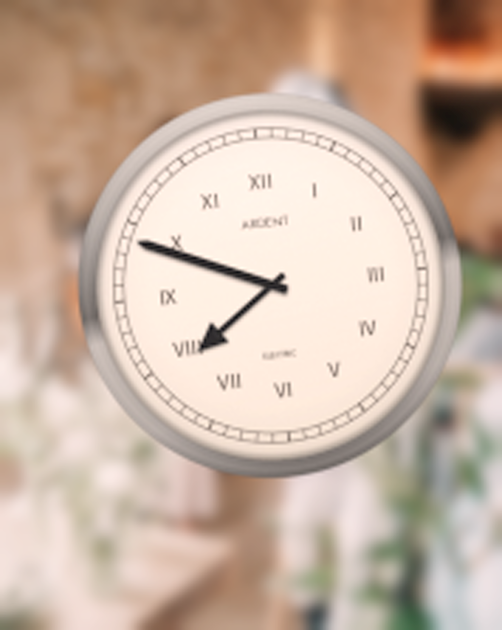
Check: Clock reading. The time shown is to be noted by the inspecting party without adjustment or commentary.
7:49
